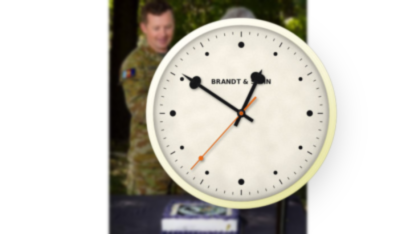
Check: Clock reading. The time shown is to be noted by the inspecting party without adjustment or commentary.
12:50:37
